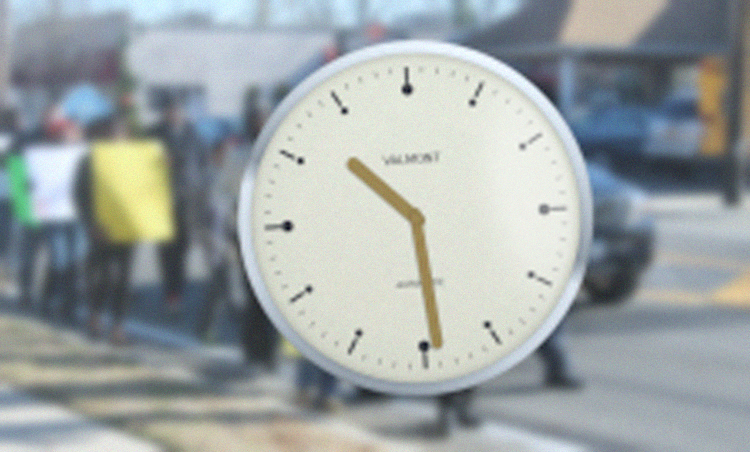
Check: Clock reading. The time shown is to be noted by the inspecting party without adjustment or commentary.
10:29
